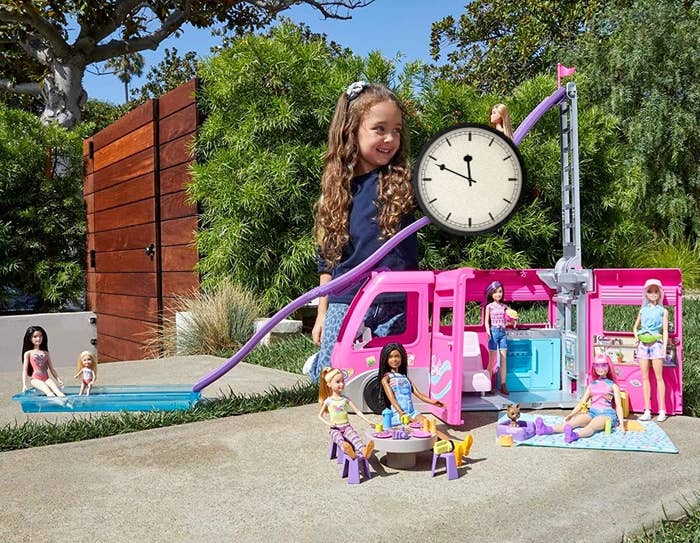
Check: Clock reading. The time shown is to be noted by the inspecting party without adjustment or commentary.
11:49
